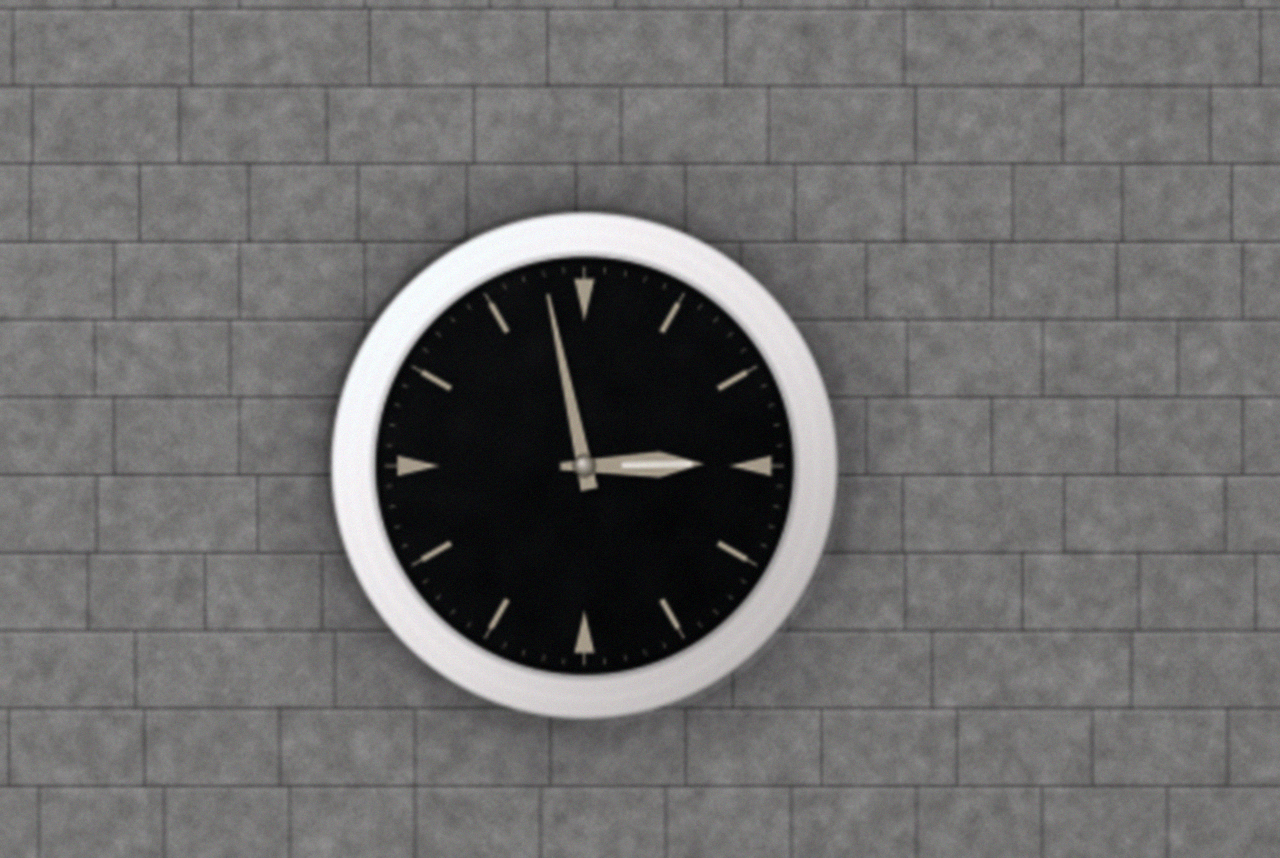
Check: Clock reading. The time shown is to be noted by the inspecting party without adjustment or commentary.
2:58
